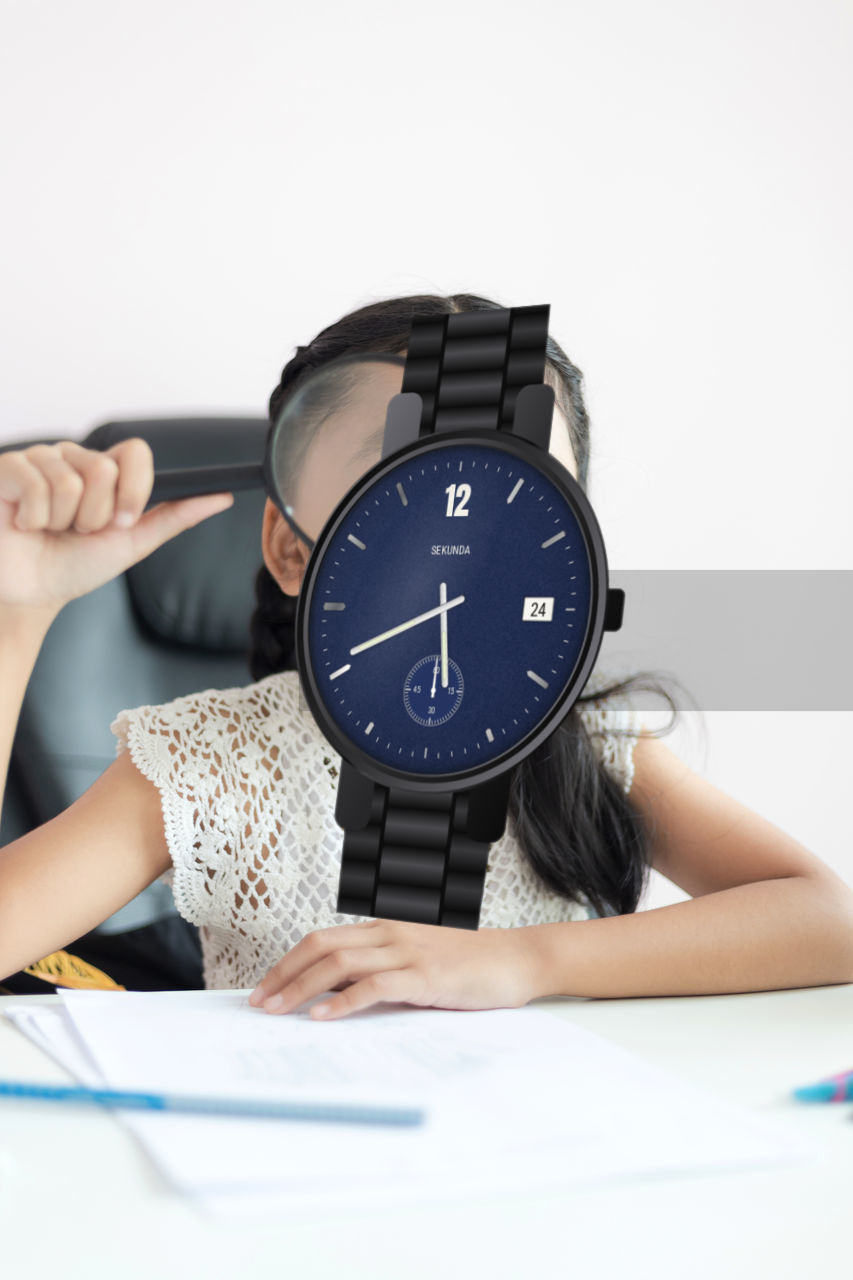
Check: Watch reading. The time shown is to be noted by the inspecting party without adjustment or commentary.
5:41
